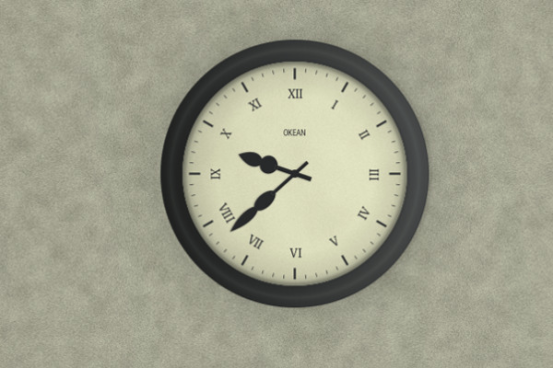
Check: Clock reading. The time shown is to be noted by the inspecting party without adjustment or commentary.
9:38
